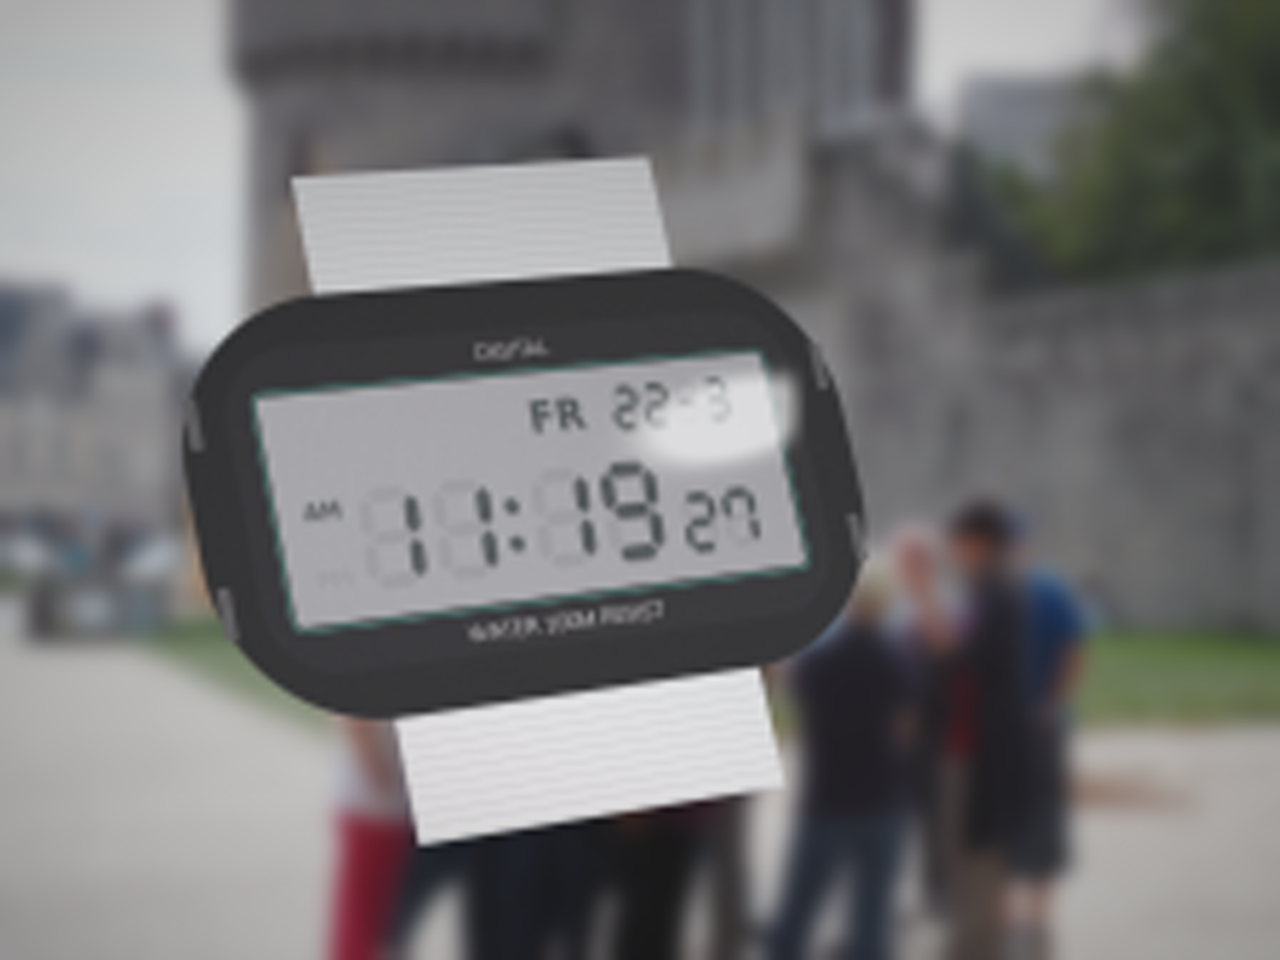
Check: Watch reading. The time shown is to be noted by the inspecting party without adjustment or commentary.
11:19:27
